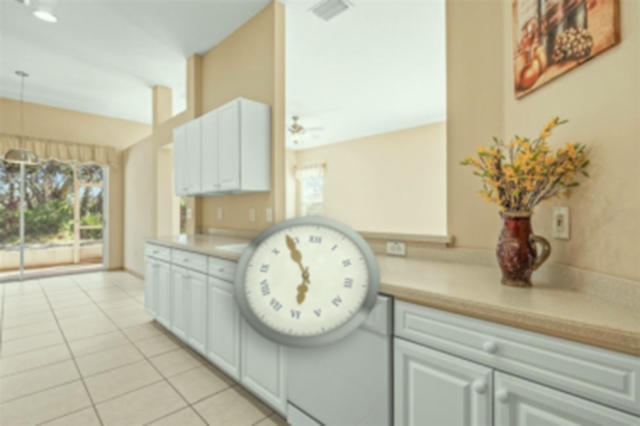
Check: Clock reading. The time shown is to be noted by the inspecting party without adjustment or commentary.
5:54
